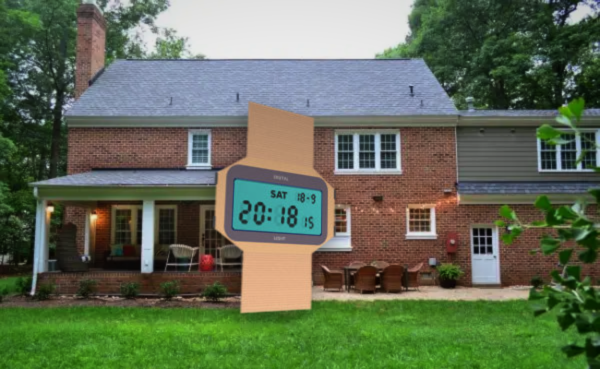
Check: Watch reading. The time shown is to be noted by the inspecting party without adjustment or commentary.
20:18:15
